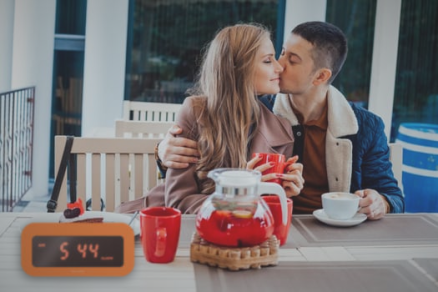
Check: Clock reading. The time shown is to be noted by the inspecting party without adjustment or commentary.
5:44
